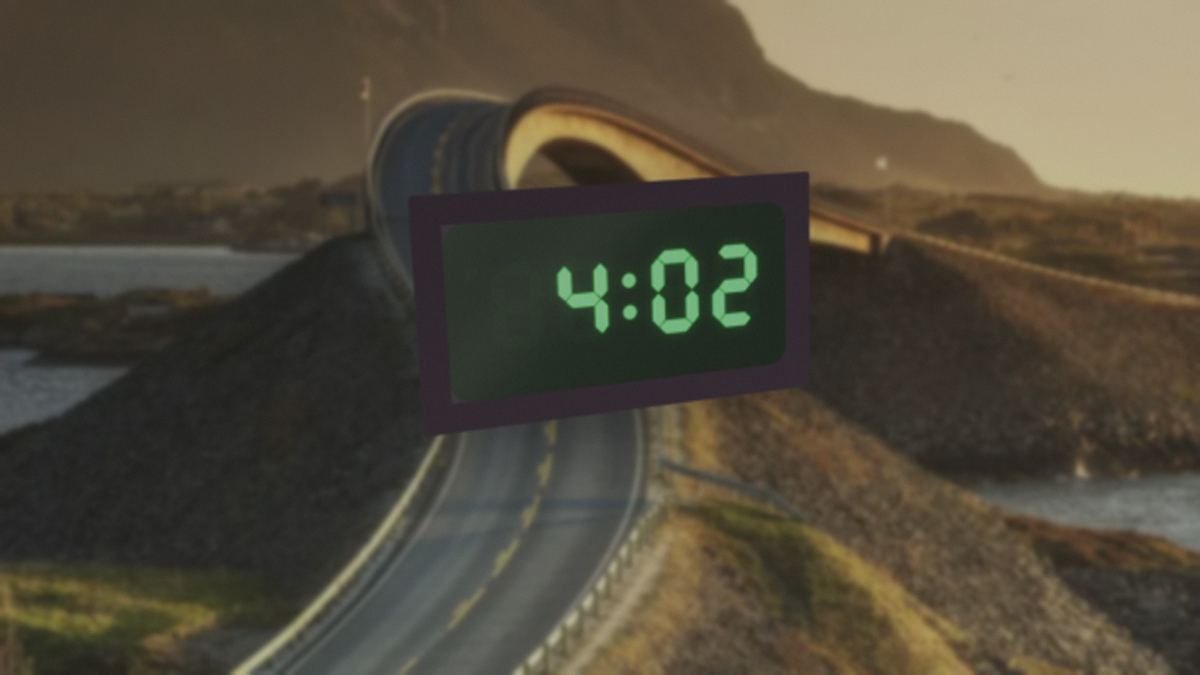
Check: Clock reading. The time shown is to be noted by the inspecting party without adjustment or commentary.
4:02
